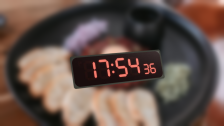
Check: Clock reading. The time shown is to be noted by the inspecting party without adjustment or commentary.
17:54:36
